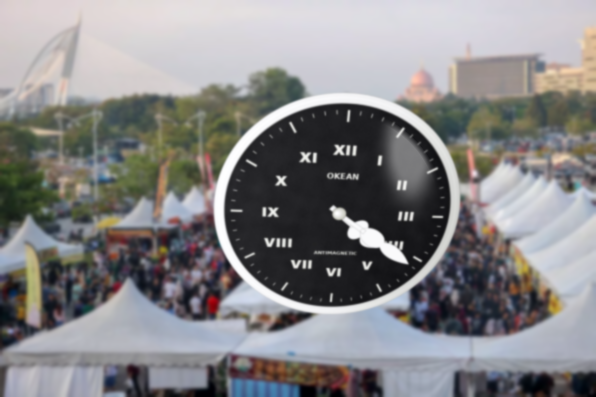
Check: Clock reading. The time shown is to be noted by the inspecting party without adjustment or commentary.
4:21
